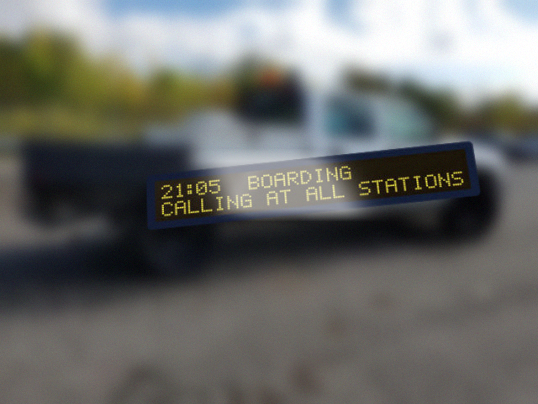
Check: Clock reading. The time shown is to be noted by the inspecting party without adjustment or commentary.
21:05
